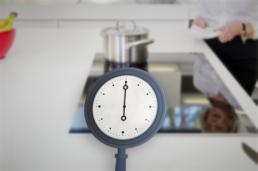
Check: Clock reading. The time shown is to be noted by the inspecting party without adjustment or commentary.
6:00
